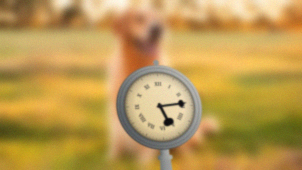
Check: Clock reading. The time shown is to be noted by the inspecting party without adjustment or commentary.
5:14
